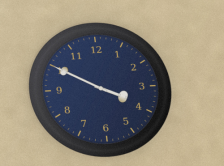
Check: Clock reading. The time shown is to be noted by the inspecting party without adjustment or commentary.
3:50
